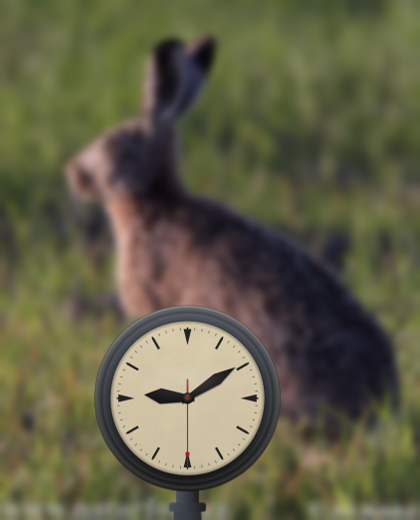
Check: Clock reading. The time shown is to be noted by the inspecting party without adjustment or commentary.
9:09:30
